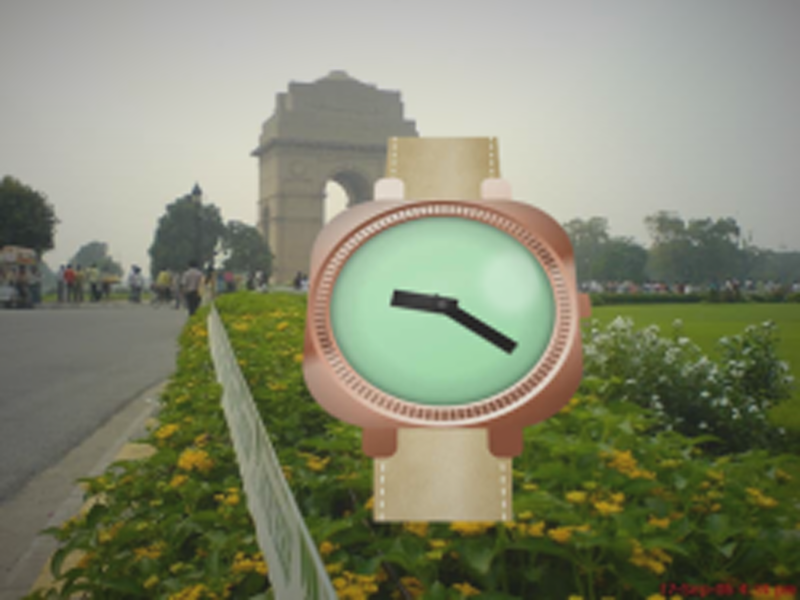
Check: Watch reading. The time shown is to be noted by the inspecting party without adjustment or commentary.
9:21
